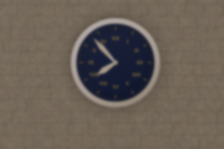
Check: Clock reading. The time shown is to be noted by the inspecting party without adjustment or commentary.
7:53
